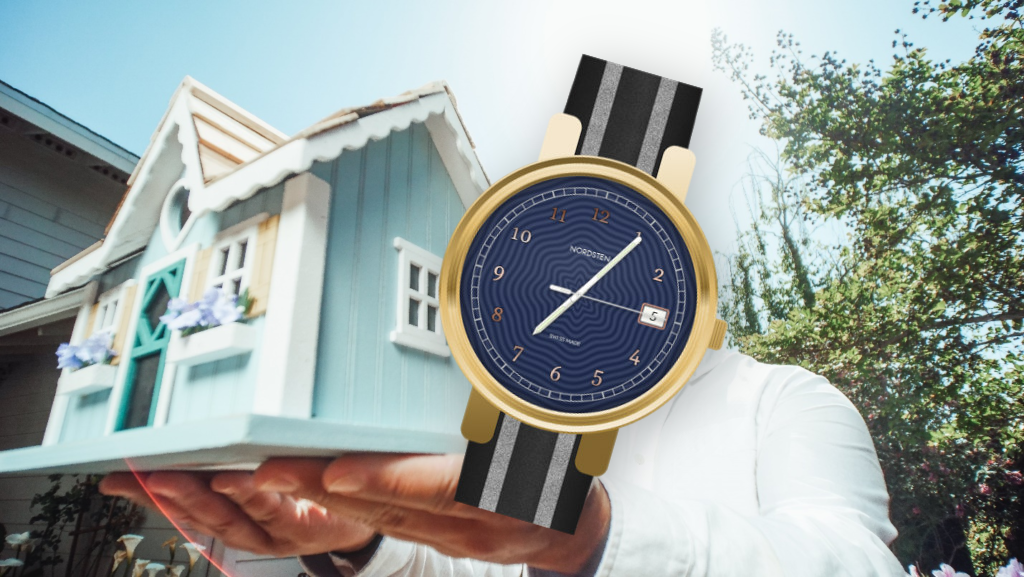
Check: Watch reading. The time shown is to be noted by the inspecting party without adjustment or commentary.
7:05:15
